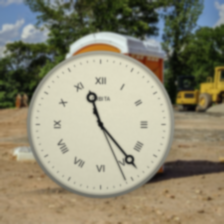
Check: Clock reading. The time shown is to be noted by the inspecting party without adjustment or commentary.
11:23:26
